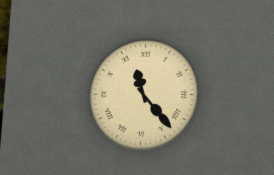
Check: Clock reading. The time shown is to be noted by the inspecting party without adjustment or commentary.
11:23
